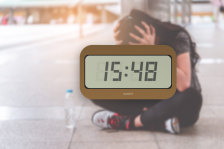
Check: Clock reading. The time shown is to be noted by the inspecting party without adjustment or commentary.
15:48
